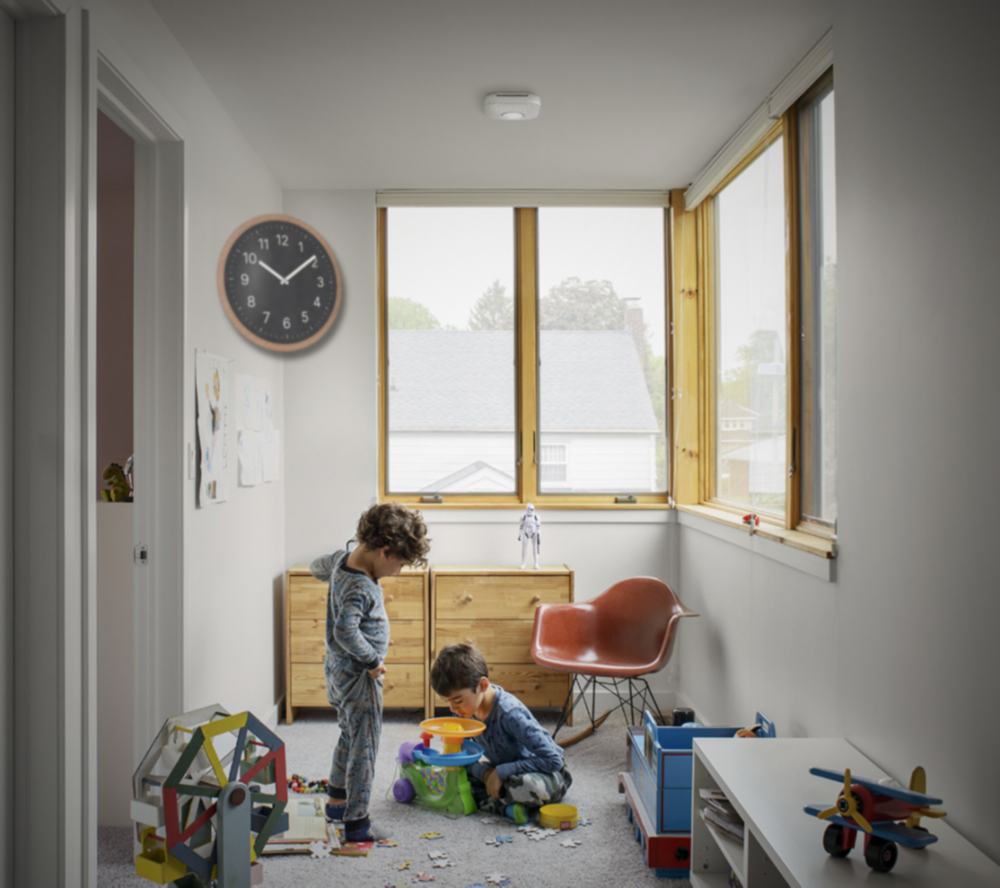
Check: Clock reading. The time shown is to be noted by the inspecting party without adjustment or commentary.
10:09
